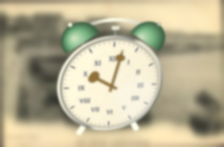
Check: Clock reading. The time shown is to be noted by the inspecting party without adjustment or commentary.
10:02
